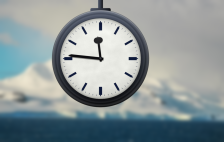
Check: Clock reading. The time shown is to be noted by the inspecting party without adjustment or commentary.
11:46
